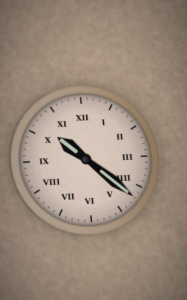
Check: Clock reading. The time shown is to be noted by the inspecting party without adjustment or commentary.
10:22
